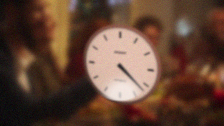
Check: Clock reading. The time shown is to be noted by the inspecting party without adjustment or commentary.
4:22
